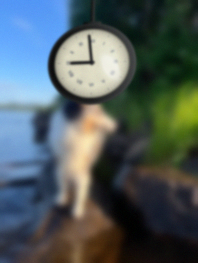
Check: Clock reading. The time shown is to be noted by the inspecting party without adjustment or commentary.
8:59
